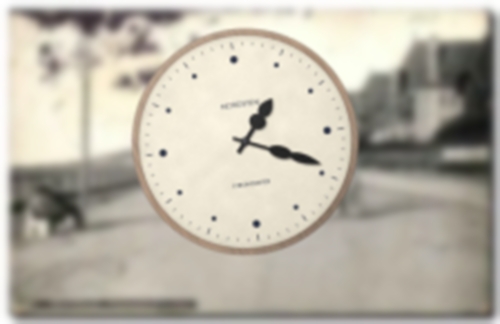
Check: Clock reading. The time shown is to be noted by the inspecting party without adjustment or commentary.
1:19
